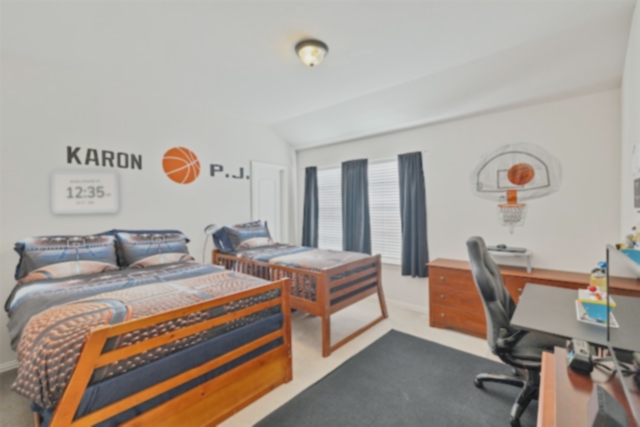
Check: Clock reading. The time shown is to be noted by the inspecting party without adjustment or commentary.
12:35
